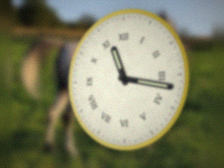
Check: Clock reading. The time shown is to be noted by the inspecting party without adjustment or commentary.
11:17
